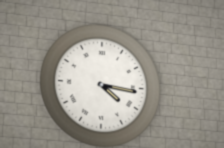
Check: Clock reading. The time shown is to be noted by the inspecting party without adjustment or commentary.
4:16
